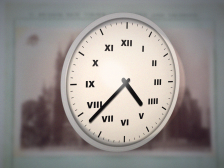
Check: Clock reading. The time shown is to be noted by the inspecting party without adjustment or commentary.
4:38
